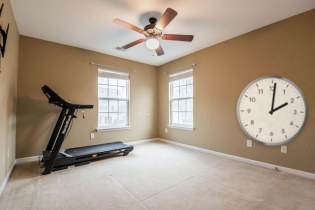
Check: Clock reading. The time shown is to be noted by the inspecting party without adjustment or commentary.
2:01
